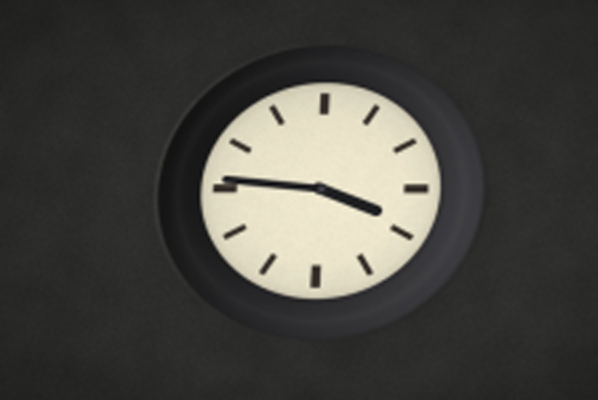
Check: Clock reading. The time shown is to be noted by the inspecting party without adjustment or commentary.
3:46
